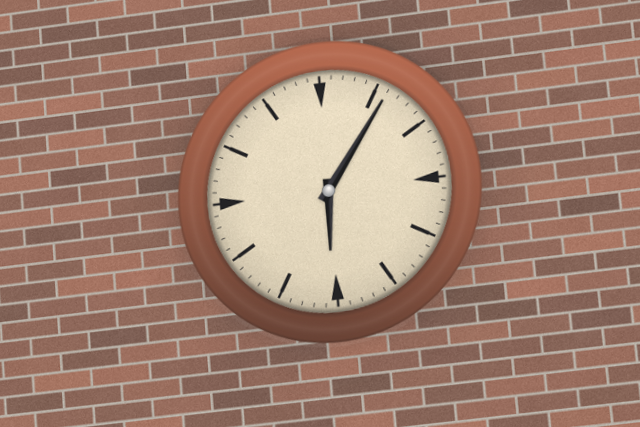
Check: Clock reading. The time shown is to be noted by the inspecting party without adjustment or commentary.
6:06
